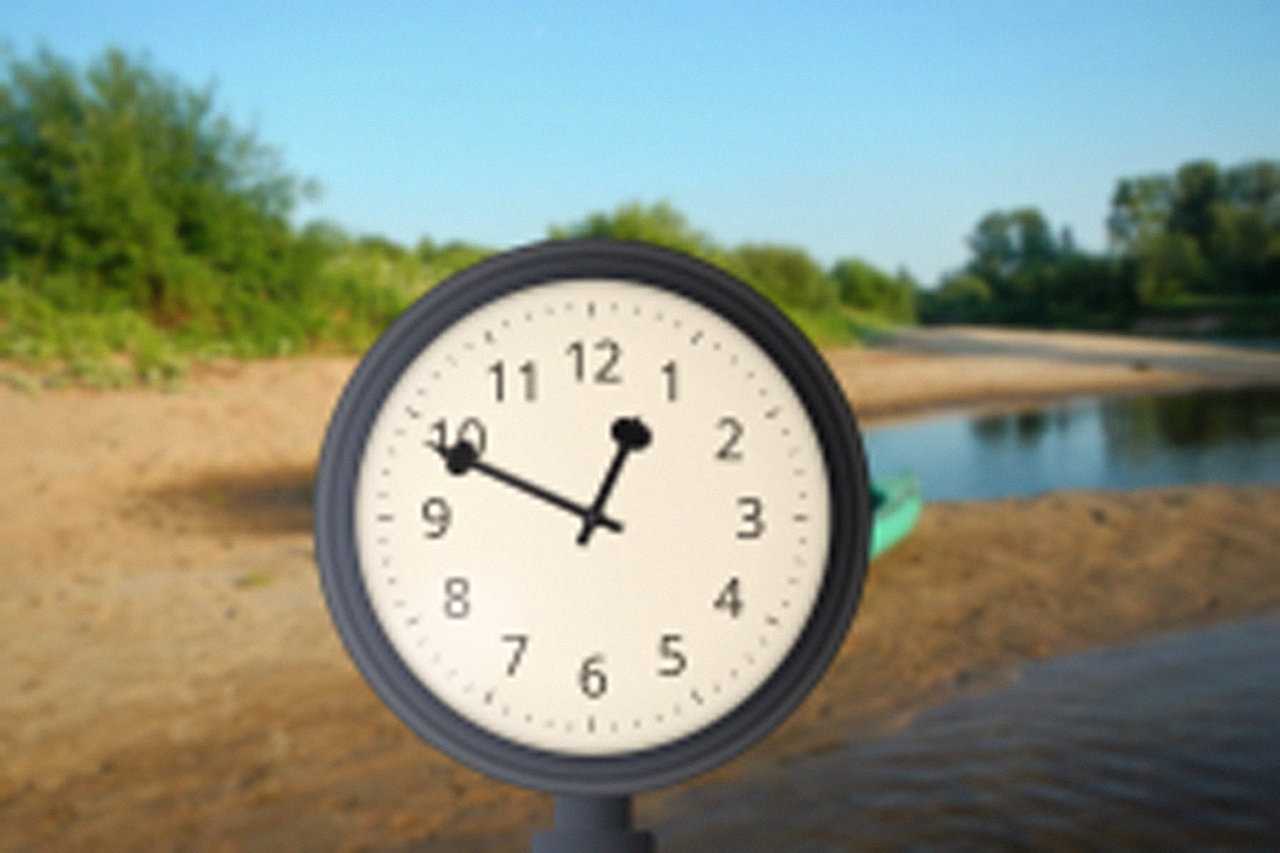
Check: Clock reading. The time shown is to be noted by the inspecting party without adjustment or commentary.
12:49
